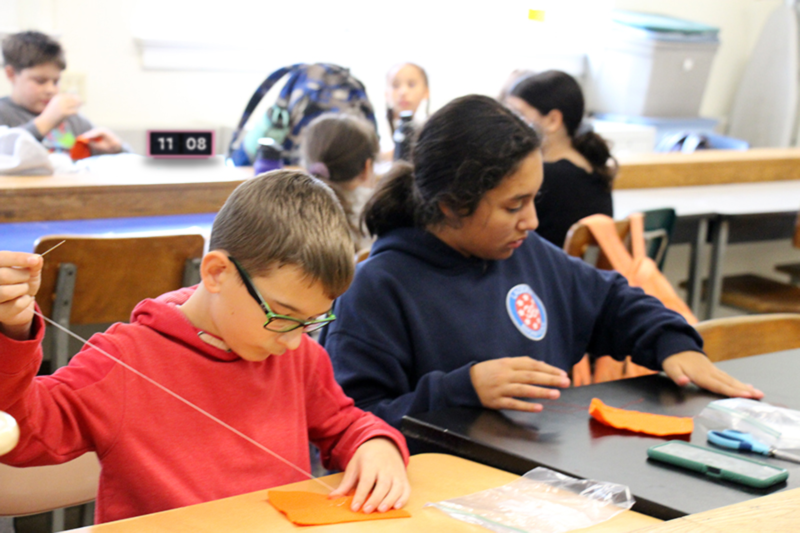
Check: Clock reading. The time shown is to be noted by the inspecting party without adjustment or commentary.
11:08
